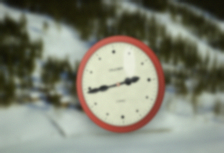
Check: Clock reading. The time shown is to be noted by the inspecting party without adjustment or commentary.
2:44
